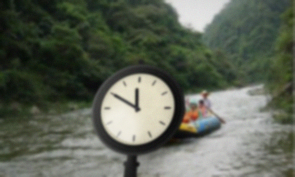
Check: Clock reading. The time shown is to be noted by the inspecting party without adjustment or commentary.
11:50
